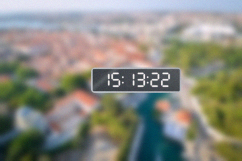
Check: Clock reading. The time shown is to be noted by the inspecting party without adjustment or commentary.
15:13:22
